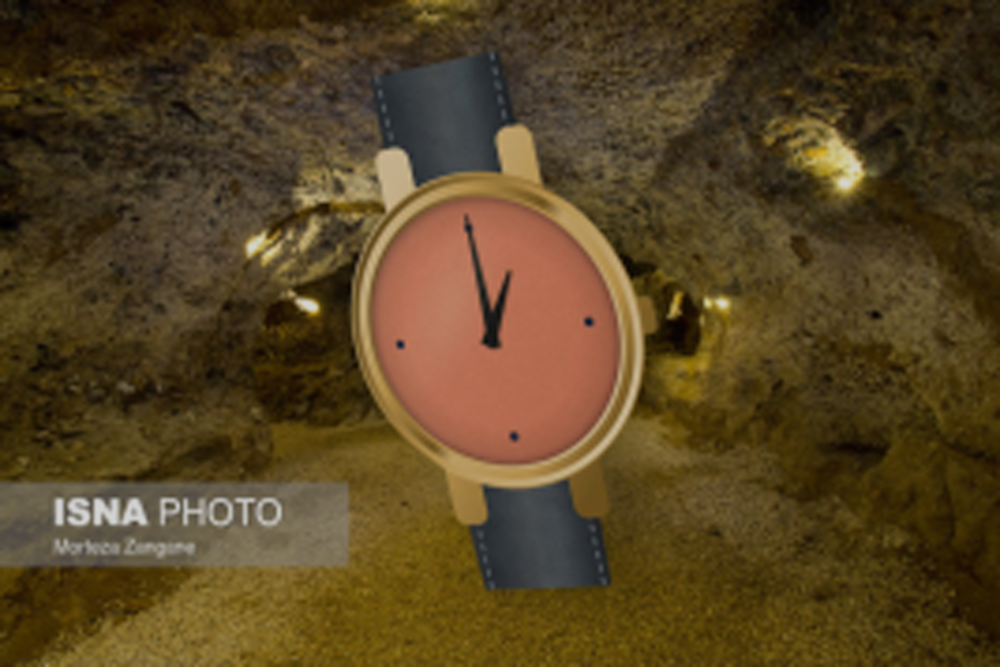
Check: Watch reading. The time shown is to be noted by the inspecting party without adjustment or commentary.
1:00
